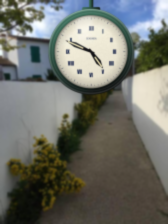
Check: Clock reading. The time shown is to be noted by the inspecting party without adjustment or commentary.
4:49
